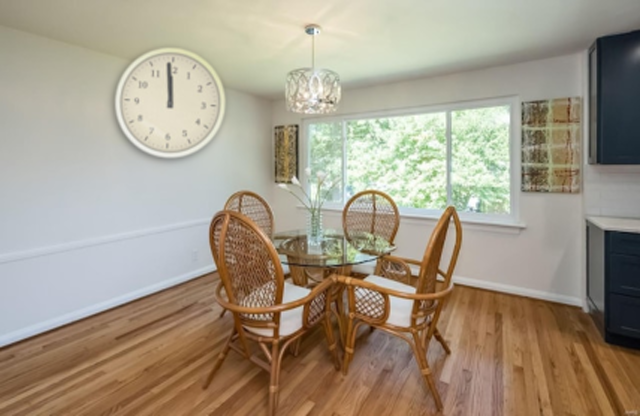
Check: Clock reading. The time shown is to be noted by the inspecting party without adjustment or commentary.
11:59
